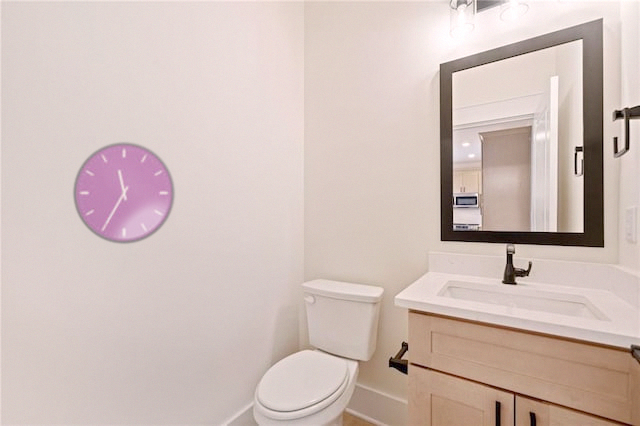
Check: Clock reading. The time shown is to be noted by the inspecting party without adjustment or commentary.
11:35
